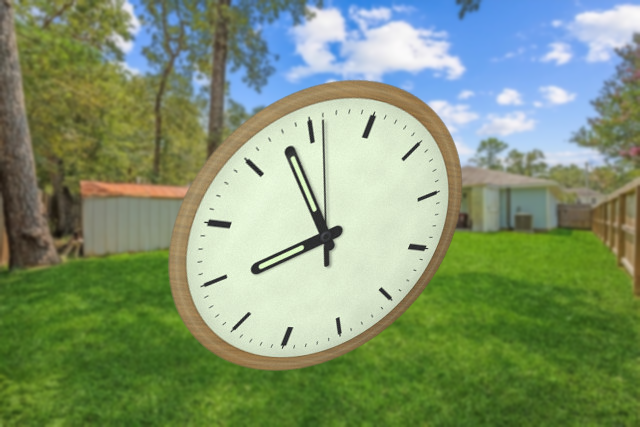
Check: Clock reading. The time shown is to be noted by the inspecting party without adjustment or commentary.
7:52:56
